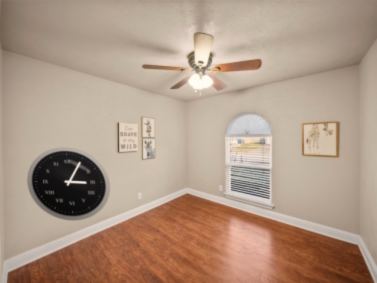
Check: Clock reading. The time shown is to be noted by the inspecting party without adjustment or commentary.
3:05
